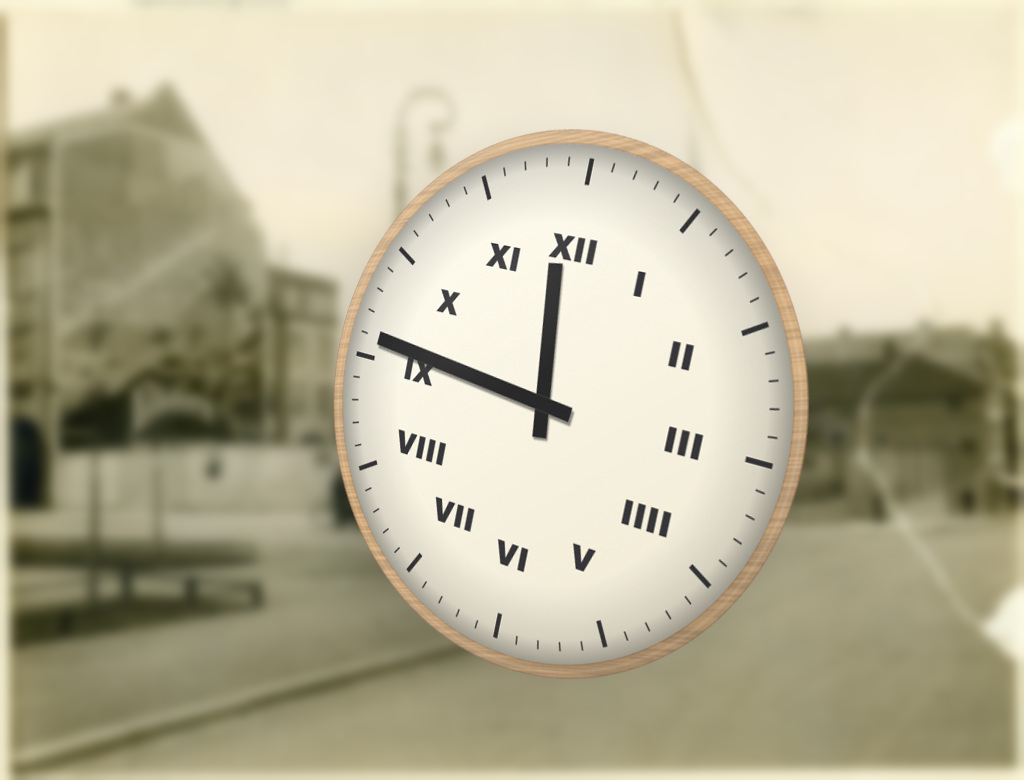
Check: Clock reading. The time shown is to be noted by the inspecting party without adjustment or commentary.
11:46
